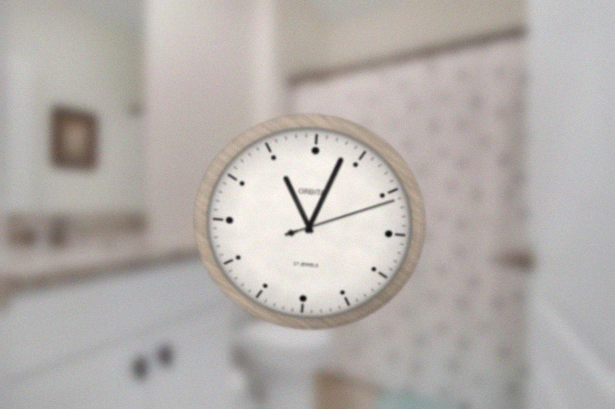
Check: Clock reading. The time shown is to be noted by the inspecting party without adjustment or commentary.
11:03:11
